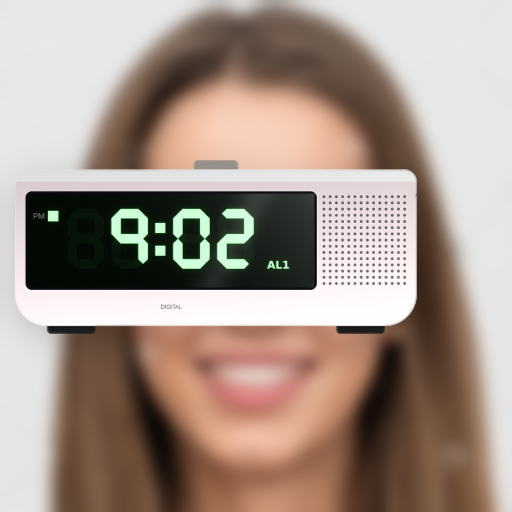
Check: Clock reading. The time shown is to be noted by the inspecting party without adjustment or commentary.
9:02
